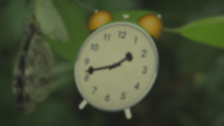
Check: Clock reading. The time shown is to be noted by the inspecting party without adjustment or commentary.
1:42
